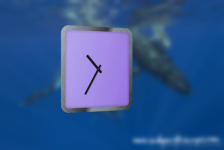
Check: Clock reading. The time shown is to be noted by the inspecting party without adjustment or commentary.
10:35
